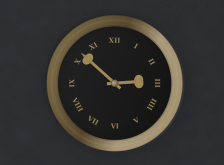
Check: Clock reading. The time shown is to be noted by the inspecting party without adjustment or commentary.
2:52
